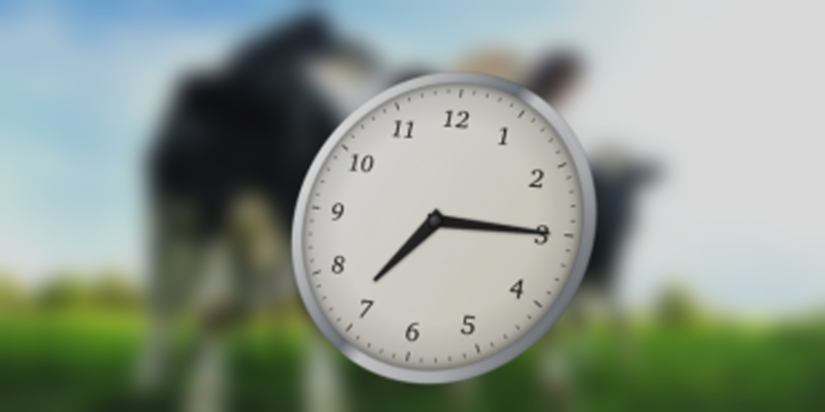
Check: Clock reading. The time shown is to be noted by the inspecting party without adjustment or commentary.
7:15
